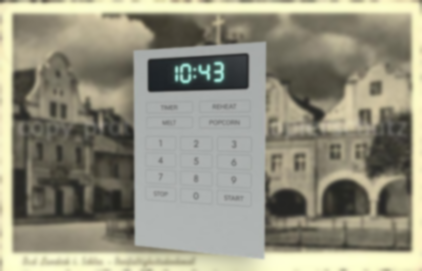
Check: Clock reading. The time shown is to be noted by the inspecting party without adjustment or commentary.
10:43
